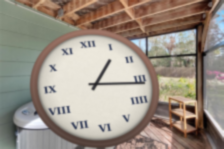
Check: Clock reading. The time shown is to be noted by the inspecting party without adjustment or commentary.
1:16
